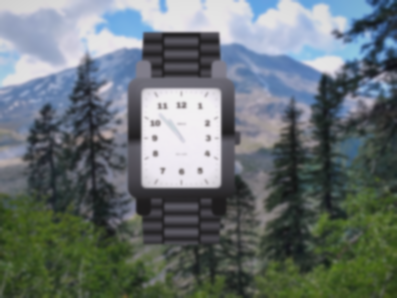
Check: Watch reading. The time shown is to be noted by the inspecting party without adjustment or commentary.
10:53
